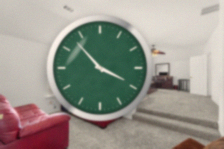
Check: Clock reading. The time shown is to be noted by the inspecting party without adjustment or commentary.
3:53
